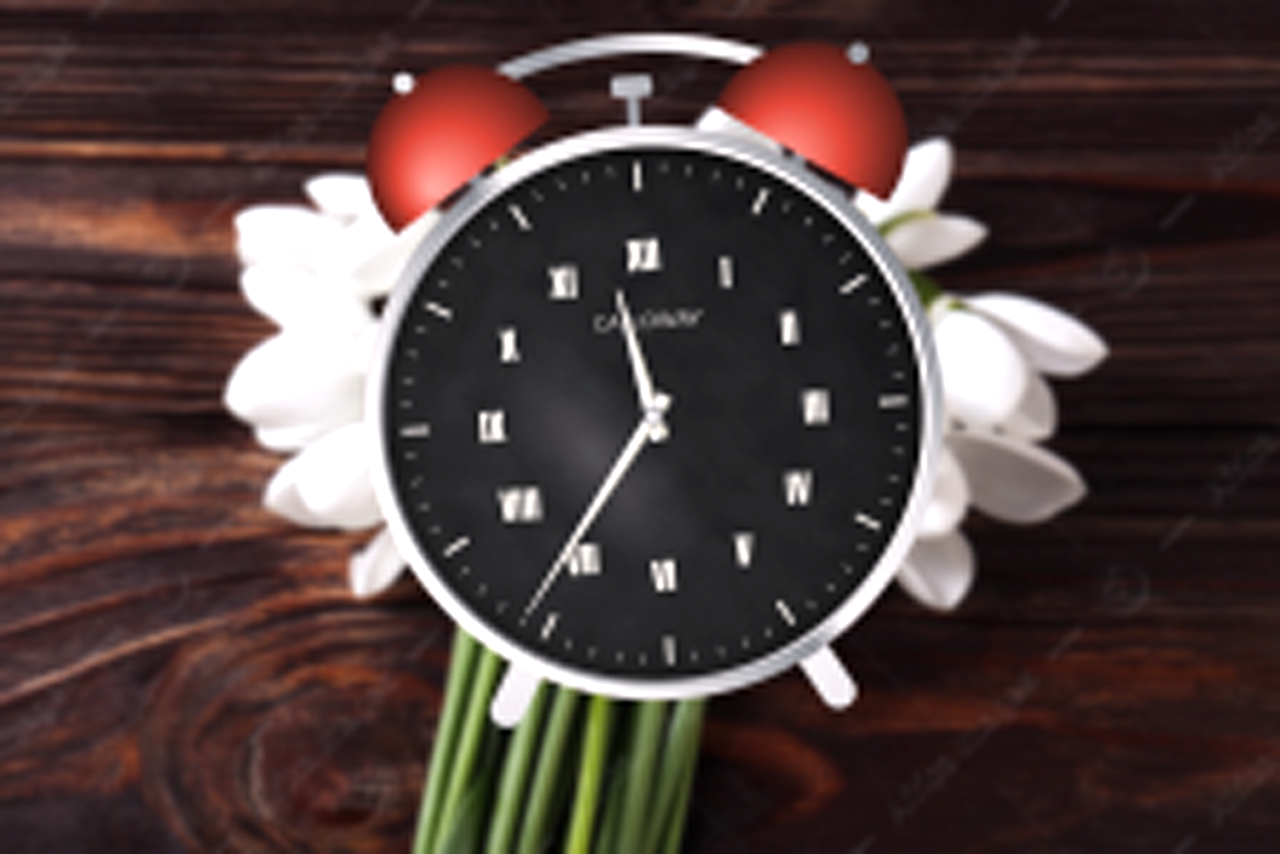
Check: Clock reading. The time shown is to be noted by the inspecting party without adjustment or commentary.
11:36
